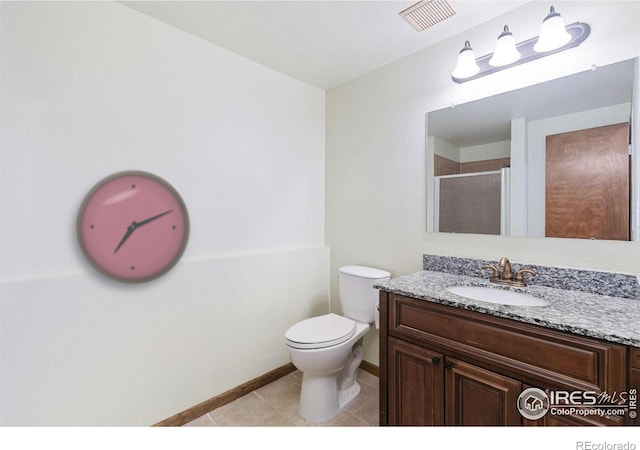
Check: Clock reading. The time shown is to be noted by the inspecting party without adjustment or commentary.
7:11
